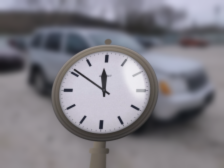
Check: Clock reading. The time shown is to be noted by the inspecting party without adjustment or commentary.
11:51
